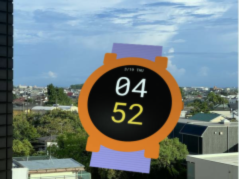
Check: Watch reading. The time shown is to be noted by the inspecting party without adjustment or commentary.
4:52
